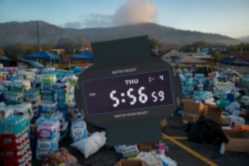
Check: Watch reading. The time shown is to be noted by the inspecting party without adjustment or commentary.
5:56:59
